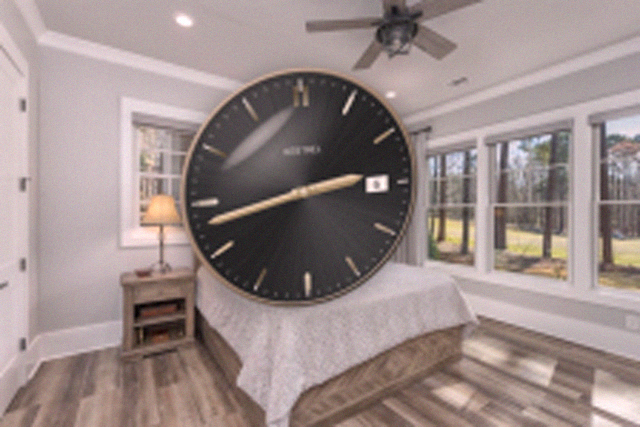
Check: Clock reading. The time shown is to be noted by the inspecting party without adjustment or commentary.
2:43
